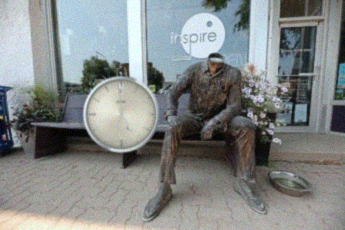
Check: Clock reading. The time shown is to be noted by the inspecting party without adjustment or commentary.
4:59
